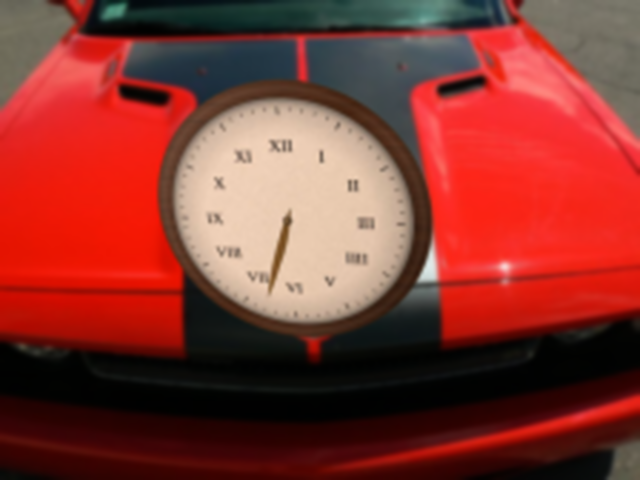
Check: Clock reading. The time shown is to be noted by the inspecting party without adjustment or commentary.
6:33
